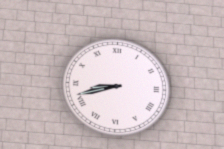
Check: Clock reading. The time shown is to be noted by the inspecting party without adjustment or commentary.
8:42
